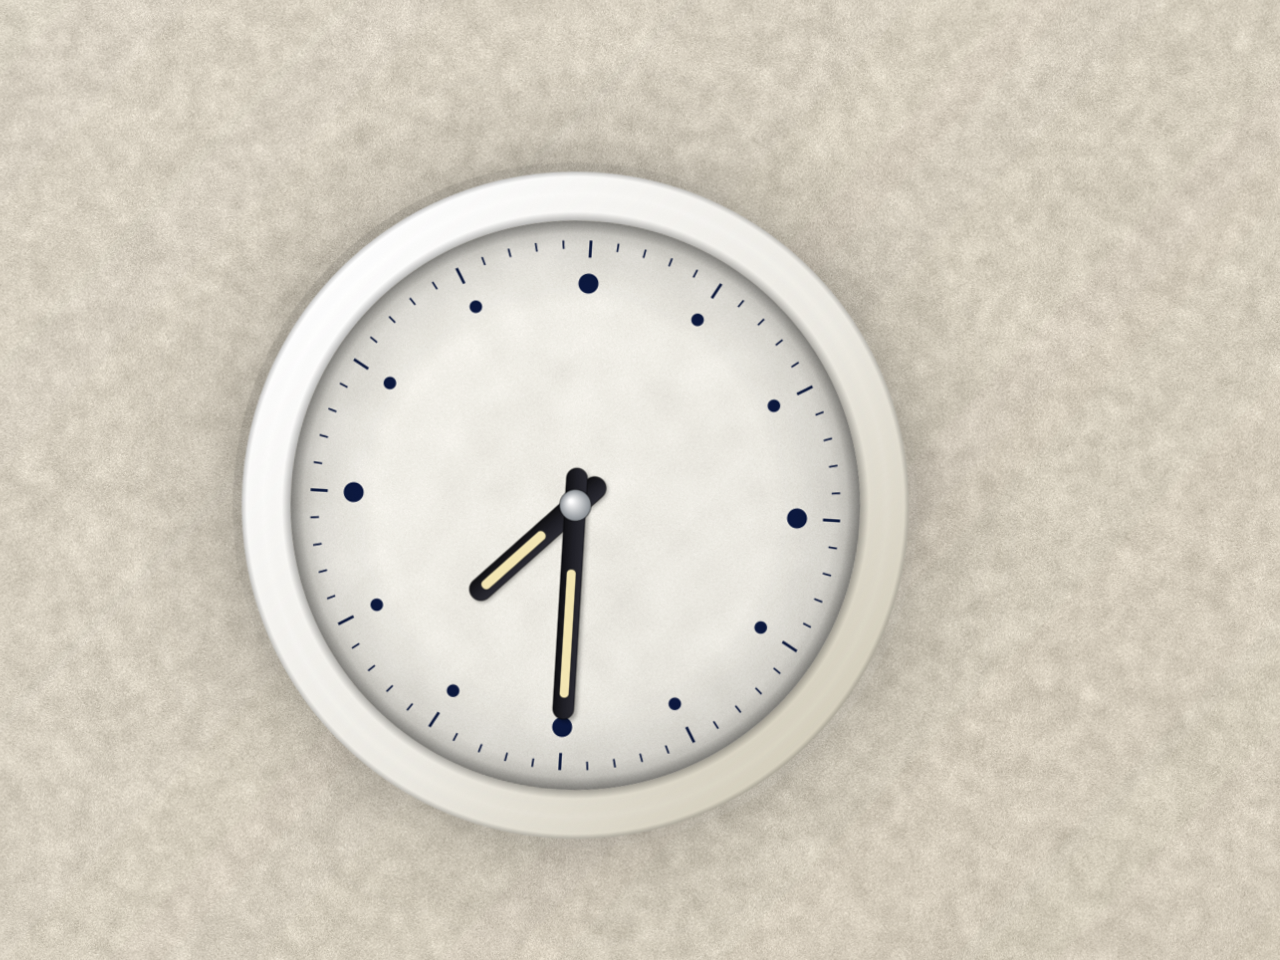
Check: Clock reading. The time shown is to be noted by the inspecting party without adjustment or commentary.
7:30
